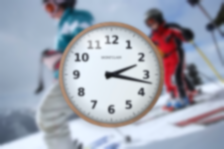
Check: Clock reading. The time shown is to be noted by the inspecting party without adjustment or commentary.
2:17
